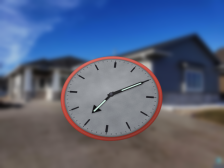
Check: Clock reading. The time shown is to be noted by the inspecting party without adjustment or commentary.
7:10
